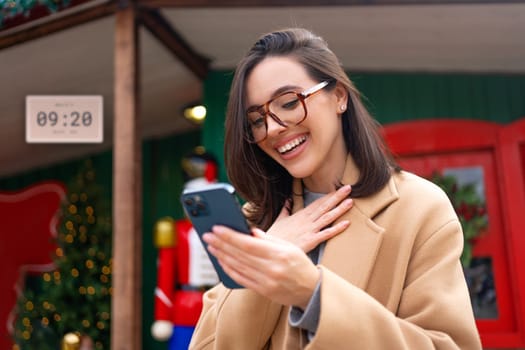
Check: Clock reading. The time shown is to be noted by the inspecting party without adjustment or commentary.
9:20
